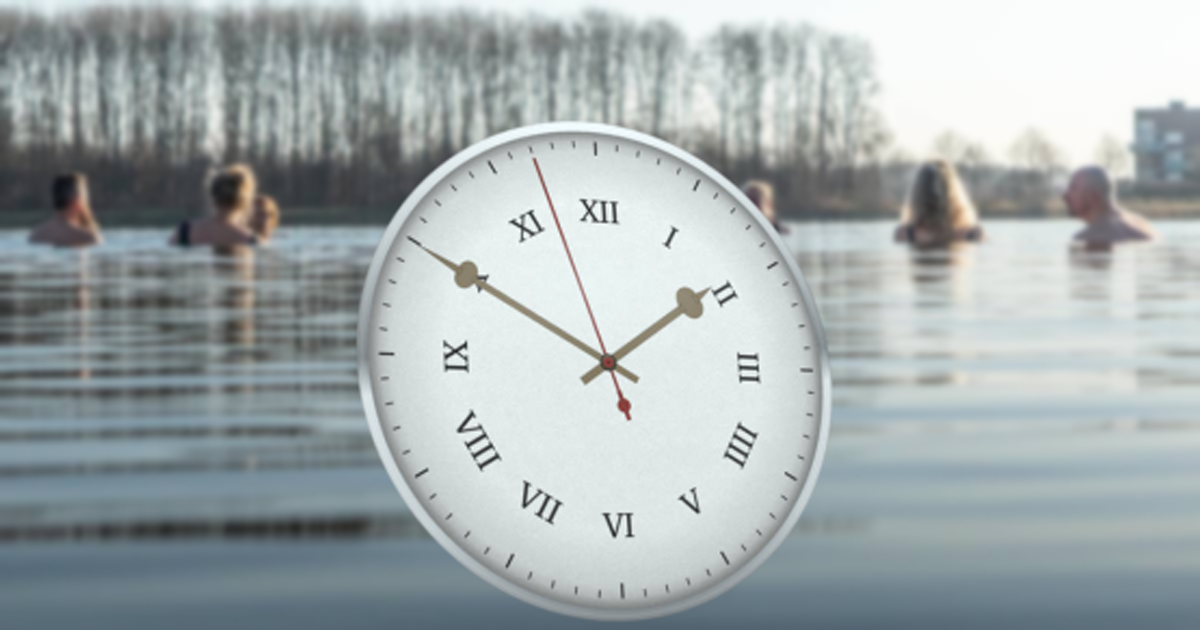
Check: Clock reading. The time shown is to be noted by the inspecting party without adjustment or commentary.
1:49:57
